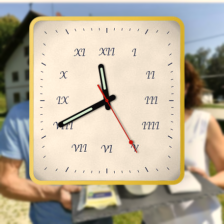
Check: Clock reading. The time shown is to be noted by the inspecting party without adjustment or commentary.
11:40:25
